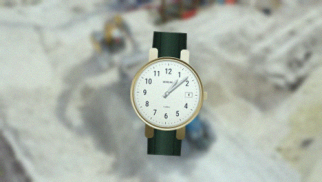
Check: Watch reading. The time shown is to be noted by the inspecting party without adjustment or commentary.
1:08
